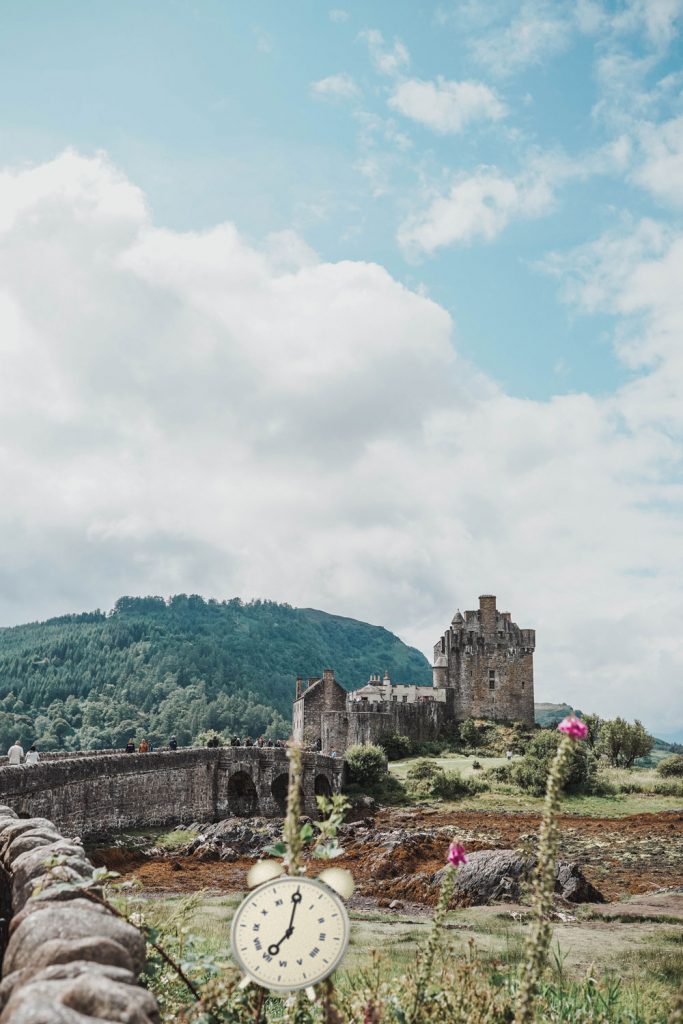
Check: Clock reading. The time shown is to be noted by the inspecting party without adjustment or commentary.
7:00
